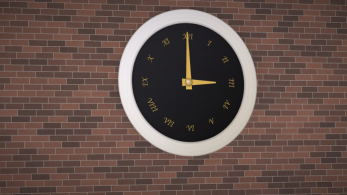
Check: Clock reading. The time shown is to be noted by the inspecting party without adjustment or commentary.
3:00
